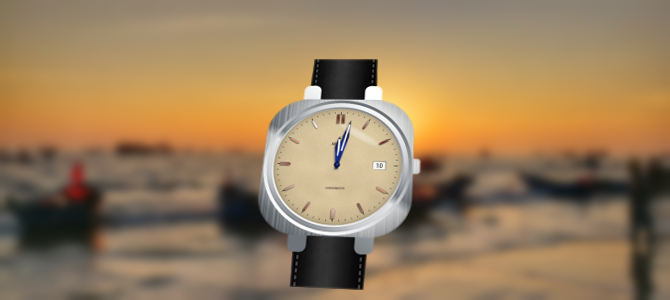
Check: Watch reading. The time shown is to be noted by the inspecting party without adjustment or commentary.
12:02
